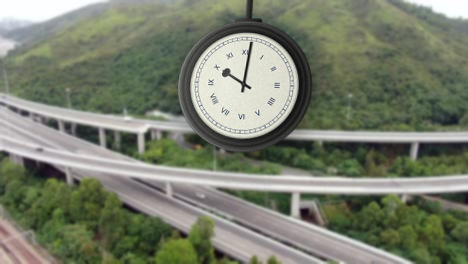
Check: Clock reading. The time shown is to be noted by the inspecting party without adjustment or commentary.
10:01
